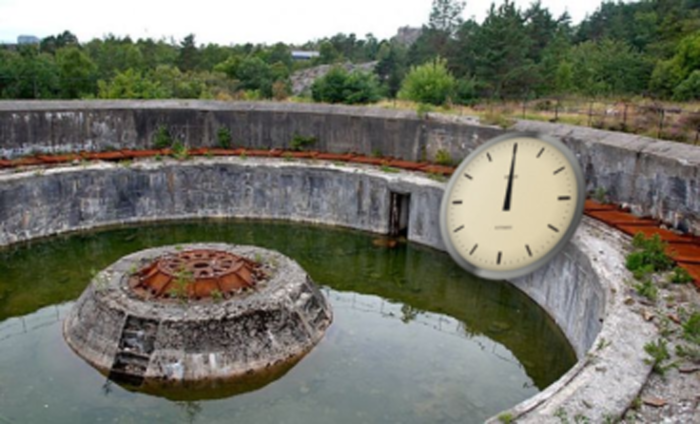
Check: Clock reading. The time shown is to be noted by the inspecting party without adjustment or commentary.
12:00
